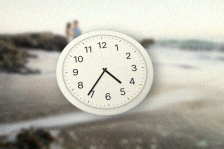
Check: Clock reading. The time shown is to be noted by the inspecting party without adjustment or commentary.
4:36
